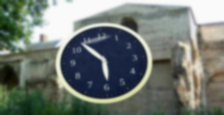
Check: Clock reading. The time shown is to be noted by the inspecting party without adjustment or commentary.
5:53
